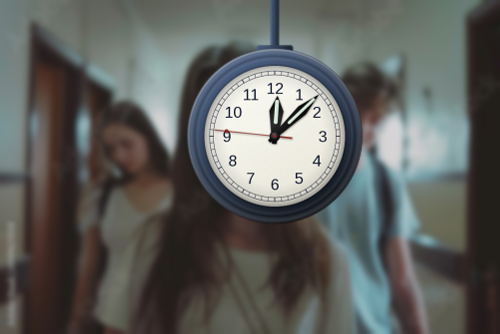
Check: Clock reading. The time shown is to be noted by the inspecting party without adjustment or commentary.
12:07:46
